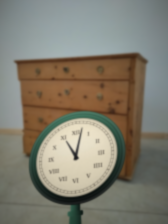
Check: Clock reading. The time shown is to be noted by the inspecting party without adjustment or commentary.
11:02
